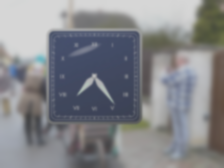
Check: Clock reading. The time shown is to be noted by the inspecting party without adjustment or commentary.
7:24
